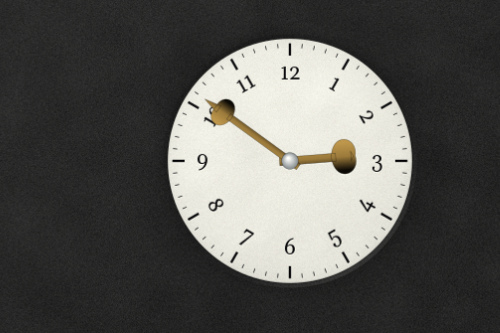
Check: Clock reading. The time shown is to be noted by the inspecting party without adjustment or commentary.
2:51
